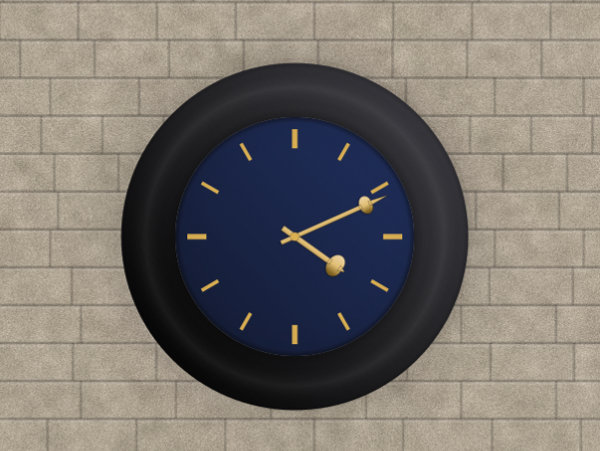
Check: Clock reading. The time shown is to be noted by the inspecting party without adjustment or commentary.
4:11
